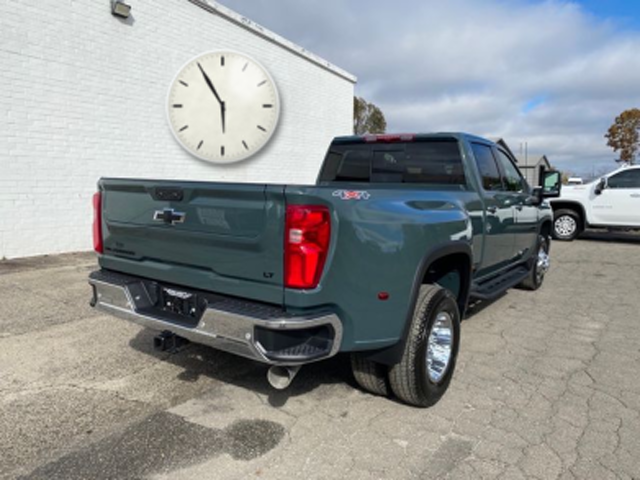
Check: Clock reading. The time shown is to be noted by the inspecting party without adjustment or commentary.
5:55
